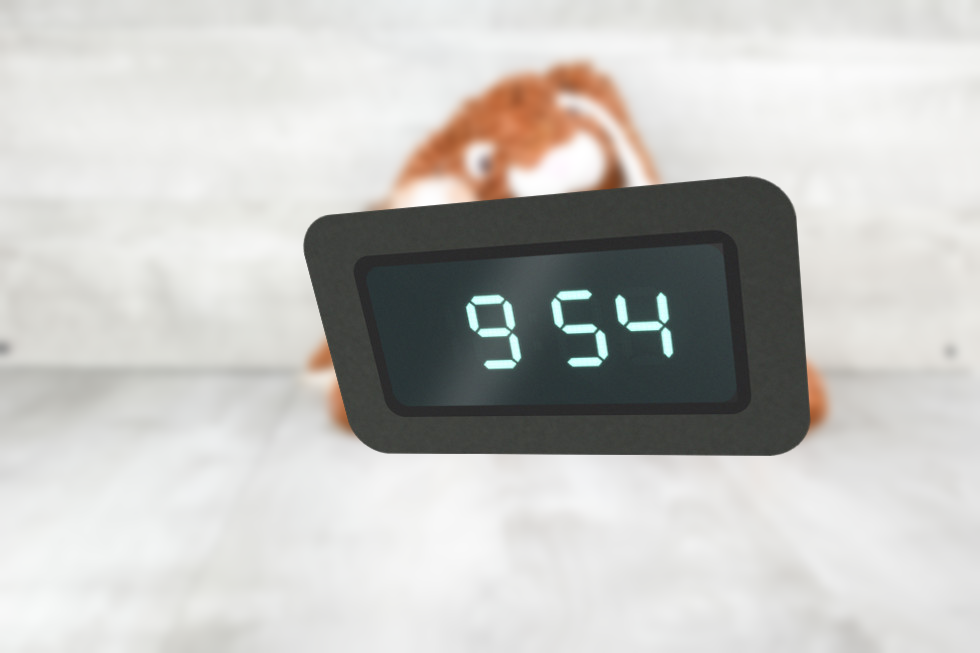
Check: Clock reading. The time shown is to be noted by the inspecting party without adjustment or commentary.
9:54
